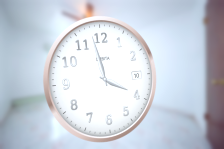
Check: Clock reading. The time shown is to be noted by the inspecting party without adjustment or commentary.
3:58
